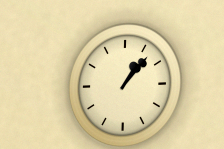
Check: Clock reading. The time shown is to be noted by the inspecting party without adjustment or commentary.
1:07
